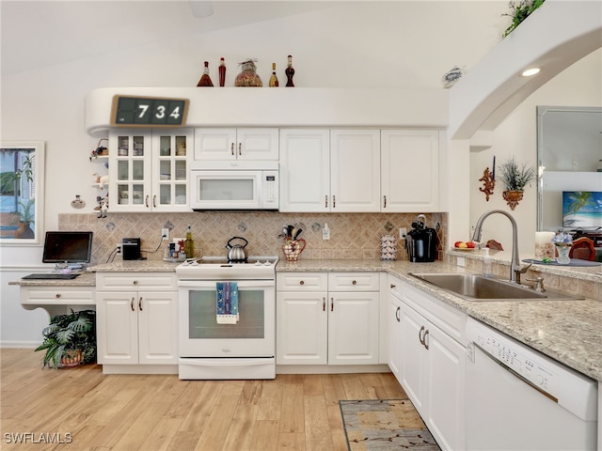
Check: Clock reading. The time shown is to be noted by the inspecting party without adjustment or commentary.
7:34
